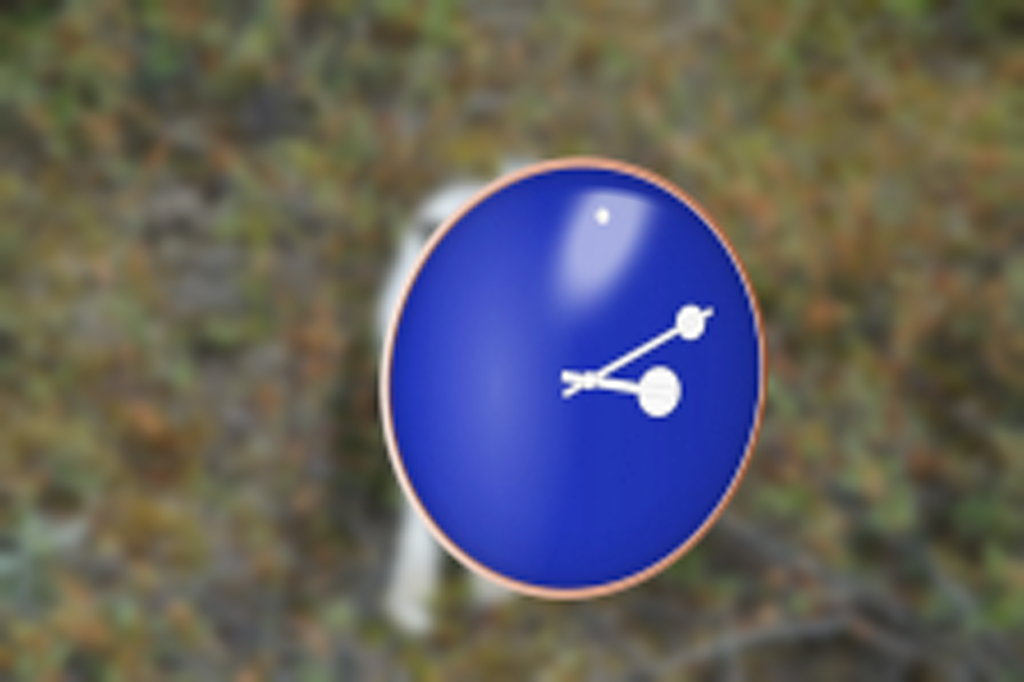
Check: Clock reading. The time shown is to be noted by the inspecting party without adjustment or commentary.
3:10
